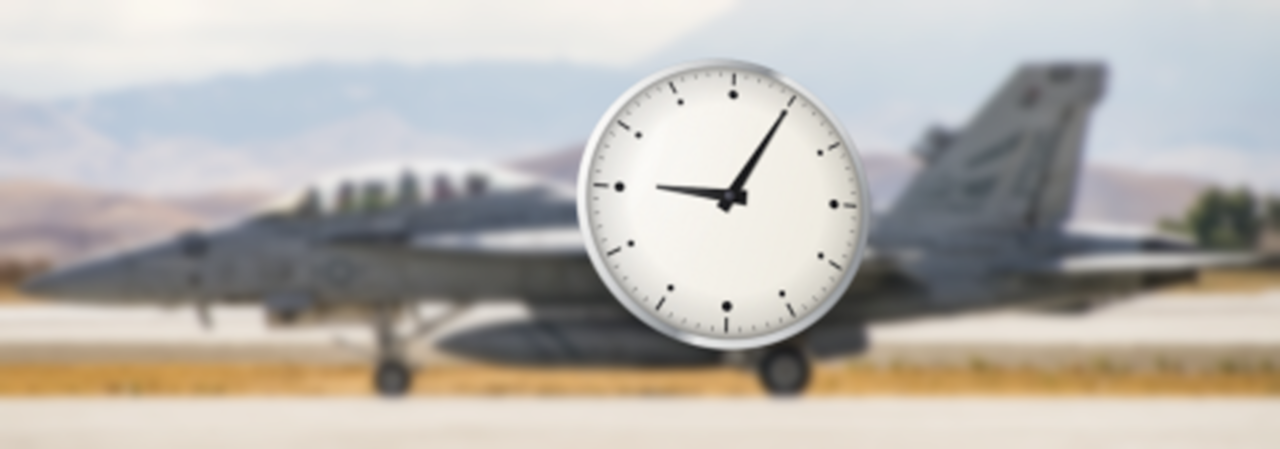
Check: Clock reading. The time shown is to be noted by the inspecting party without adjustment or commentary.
9:05
